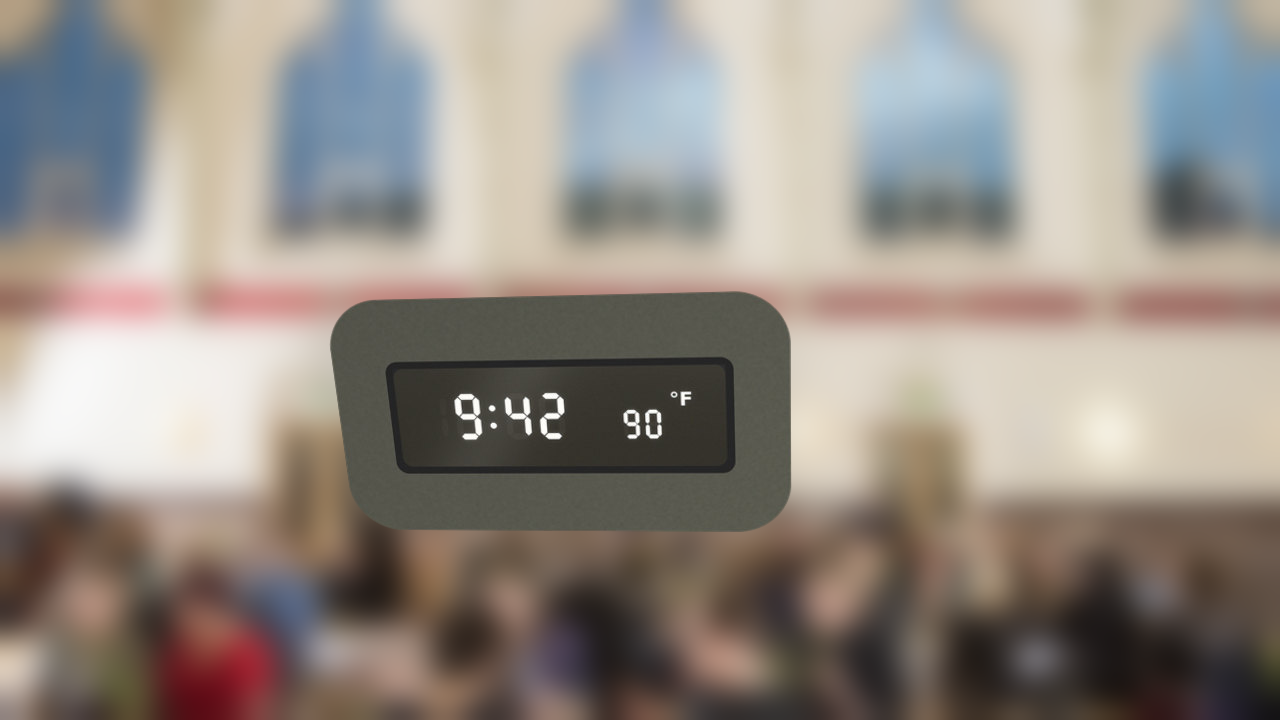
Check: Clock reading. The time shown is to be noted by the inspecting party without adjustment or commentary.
9:42
